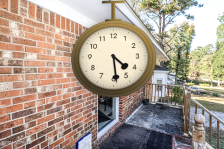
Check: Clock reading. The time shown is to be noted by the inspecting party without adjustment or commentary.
4:29
